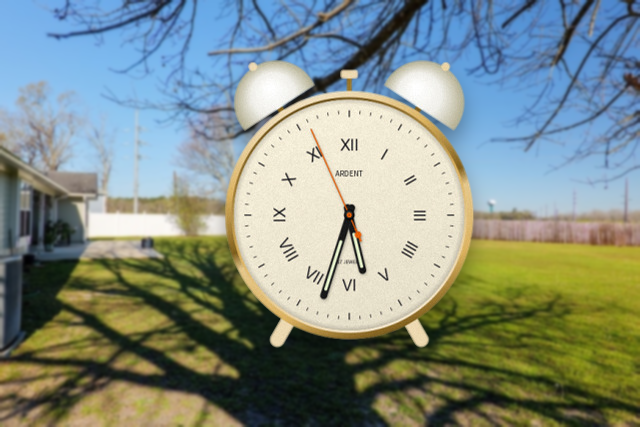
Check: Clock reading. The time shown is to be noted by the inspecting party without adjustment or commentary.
5:32:56
